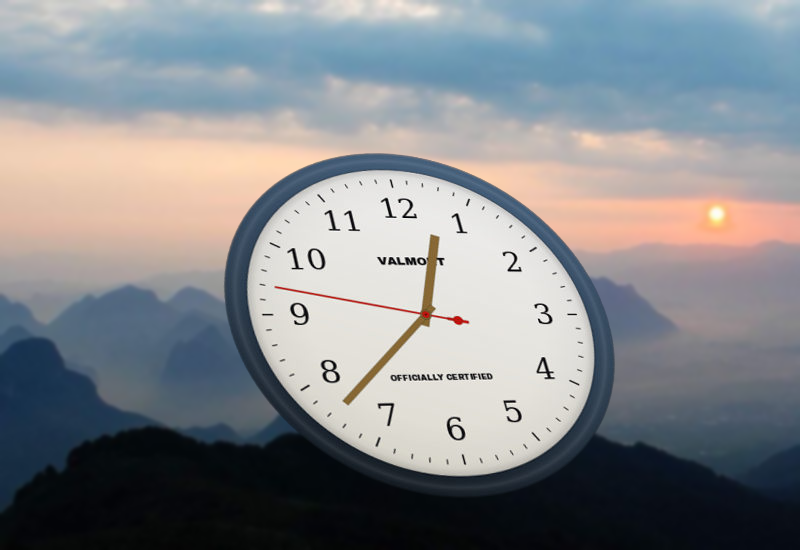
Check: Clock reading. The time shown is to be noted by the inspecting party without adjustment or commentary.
12:37:47
